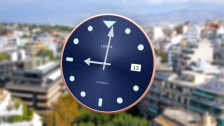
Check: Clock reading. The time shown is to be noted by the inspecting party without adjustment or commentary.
9:01
